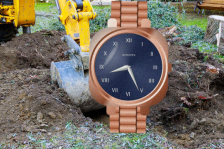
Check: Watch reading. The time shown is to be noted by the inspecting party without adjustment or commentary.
8:26
